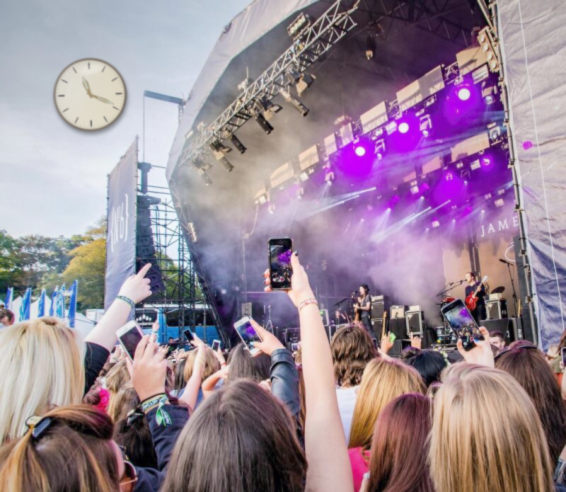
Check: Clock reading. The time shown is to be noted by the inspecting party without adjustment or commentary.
11:19
